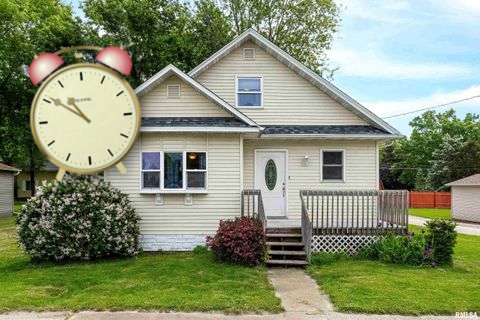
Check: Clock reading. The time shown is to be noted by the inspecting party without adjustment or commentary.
10:51
